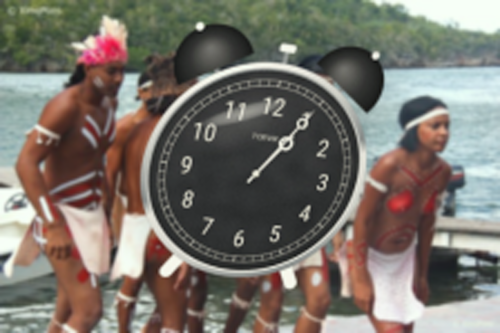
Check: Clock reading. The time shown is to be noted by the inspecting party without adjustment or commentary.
1:05
